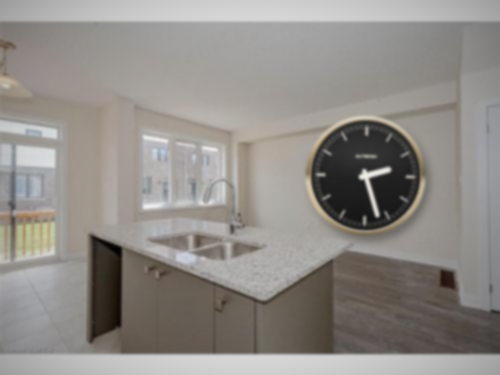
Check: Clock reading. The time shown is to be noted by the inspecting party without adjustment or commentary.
2:27
